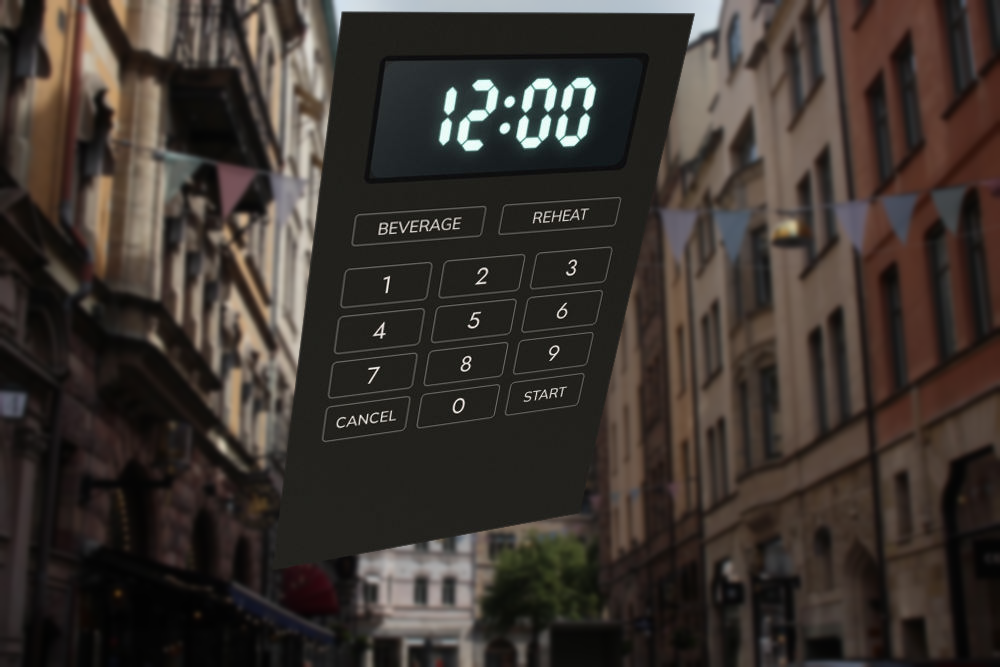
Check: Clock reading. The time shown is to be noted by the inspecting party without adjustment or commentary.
12:00
